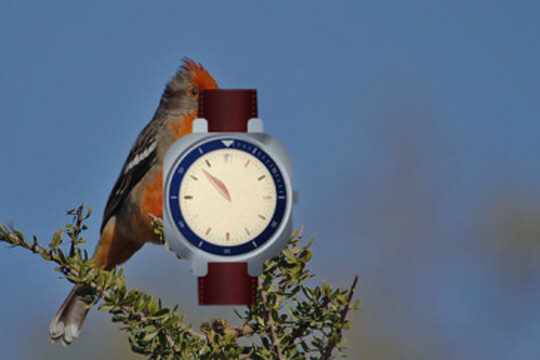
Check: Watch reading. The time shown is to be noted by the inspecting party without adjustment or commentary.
10:53
